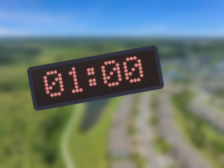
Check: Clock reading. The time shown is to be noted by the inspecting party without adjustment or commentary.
1:00
